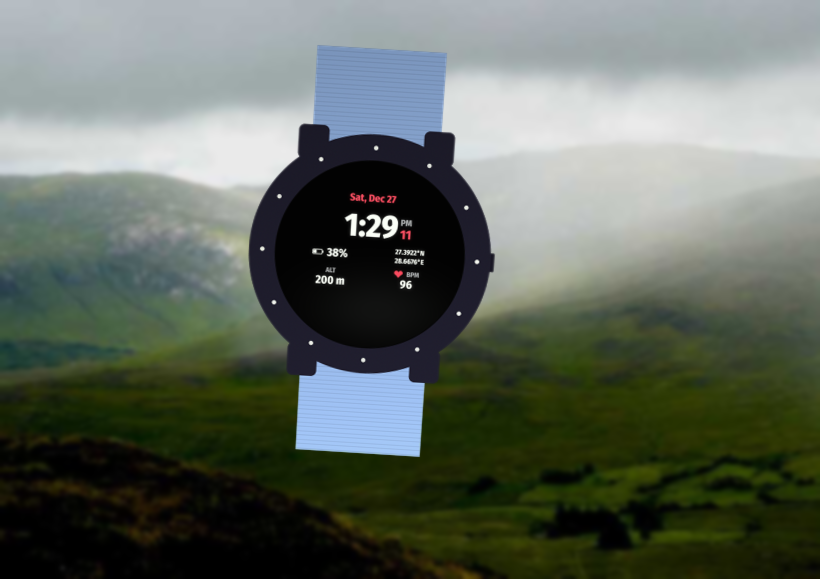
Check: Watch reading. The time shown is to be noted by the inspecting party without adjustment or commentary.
1:29:11
